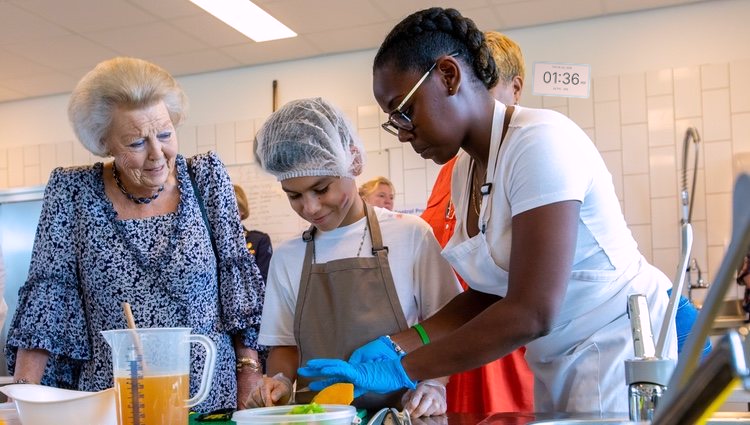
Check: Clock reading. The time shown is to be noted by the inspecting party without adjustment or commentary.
1:36
